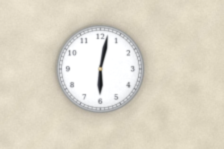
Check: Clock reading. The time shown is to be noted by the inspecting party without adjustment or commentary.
6:02
